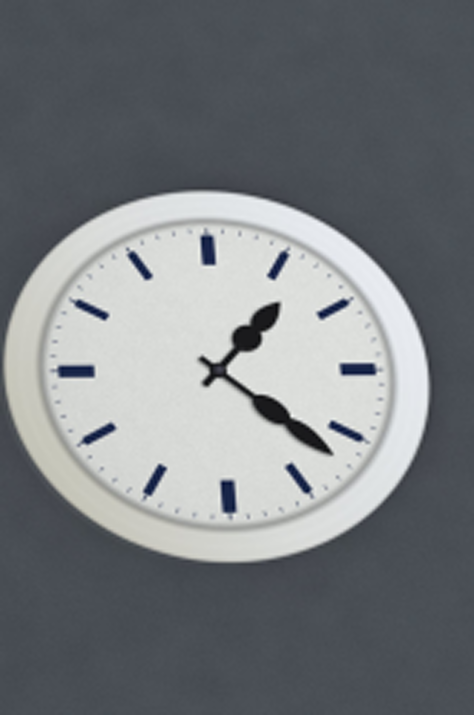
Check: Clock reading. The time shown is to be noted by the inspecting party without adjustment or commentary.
1:22
